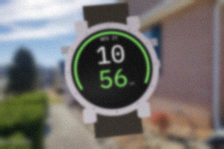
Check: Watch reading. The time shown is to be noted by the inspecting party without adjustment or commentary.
10:56
